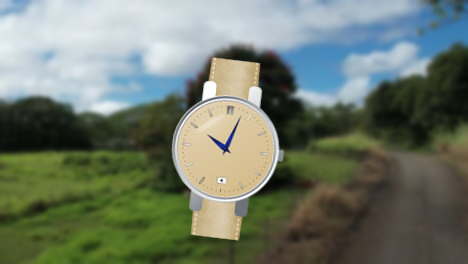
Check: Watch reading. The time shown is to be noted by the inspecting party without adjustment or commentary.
10:03
